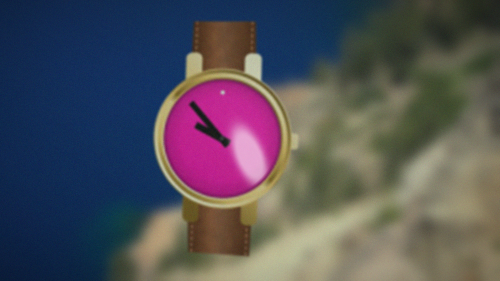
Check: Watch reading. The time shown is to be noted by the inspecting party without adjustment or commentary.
9:53
